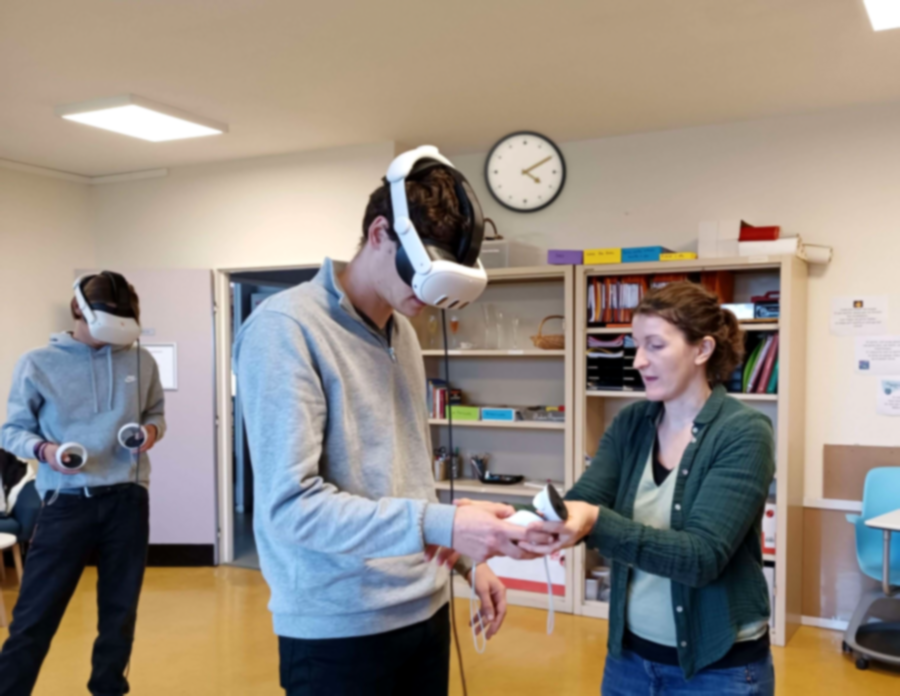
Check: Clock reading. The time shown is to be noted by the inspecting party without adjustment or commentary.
4:10
